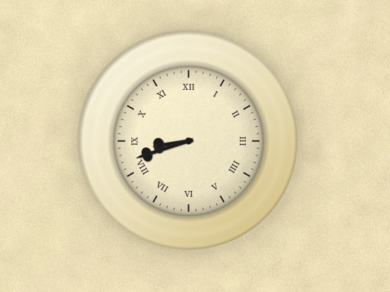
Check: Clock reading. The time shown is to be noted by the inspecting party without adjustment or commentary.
8:42
